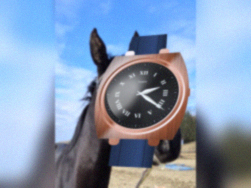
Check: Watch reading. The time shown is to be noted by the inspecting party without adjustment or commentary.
2:21
